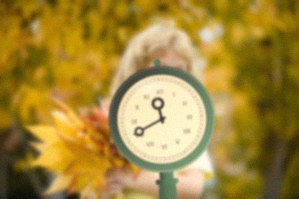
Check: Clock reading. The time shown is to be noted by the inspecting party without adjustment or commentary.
11:41
